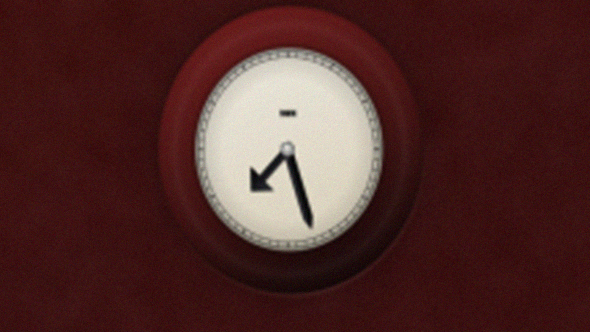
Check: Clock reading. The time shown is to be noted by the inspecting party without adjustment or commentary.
7:27
